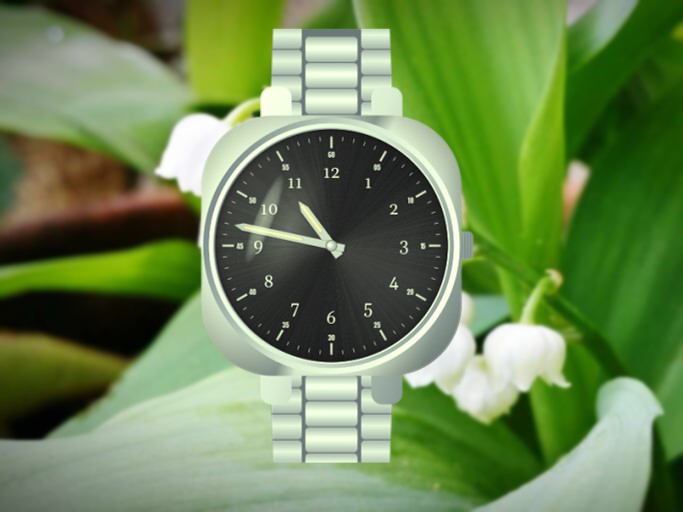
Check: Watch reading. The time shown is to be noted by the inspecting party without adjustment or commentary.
10:47
